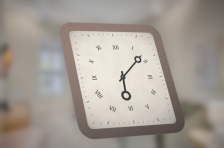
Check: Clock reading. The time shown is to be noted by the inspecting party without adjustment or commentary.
6:08
